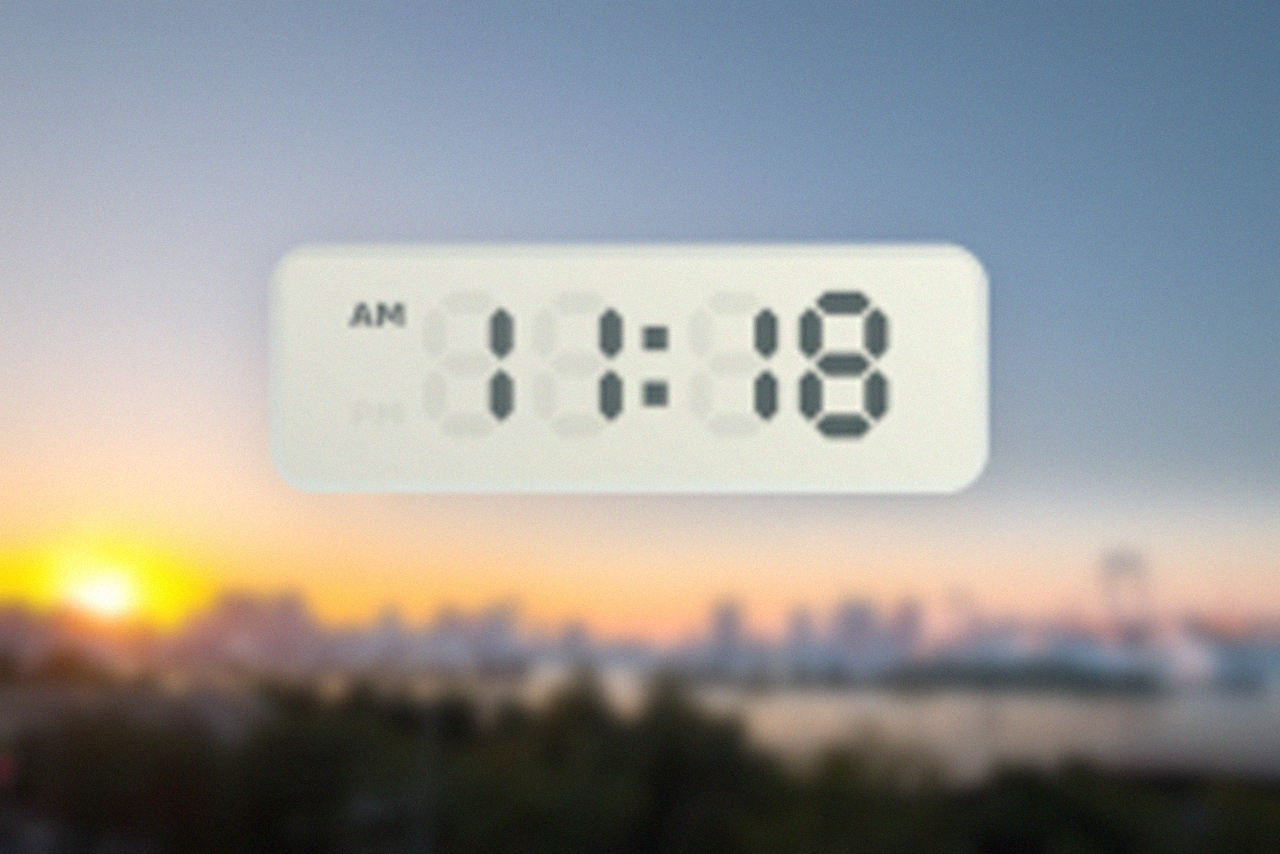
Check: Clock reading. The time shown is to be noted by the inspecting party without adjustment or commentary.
11:18
